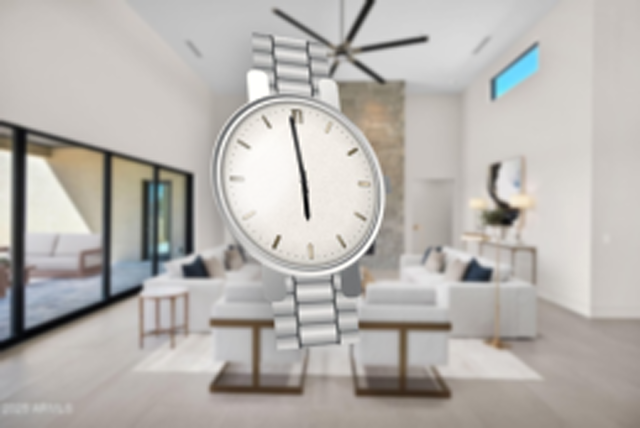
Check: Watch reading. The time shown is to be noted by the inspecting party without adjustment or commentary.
5:59
